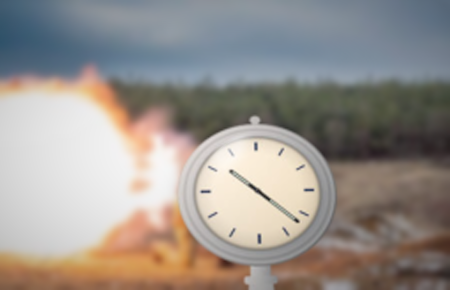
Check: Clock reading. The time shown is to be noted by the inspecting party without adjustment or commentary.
10:22
